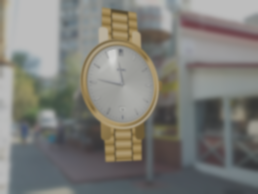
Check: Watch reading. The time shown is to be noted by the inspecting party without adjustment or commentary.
11:46
